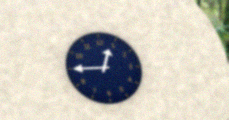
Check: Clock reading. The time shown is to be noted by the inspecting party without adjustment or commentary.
12:45
